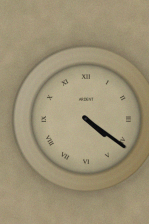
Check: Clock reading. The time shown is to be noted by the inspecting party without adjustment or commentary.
4:21
